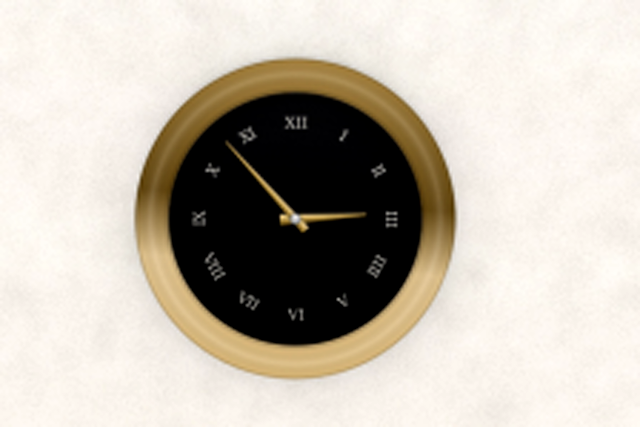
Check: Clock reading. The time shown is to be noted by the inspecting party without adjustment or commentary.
2:53
